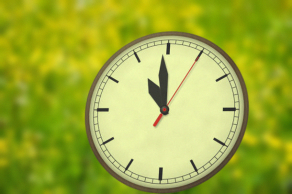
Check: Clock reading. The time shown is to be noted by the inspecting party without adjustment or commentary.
10:59:05
